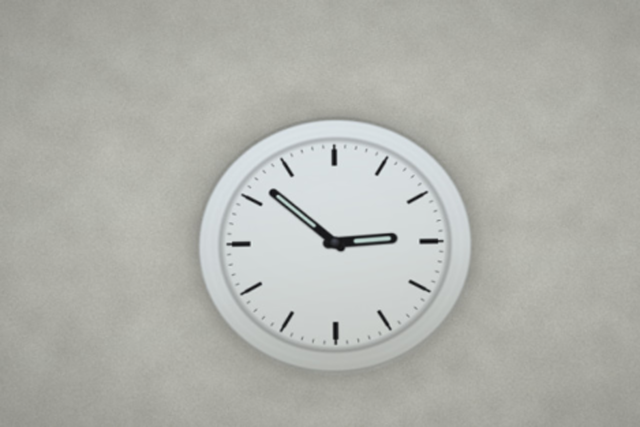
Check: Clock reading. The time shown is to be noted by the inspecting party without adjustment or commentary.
2:52
